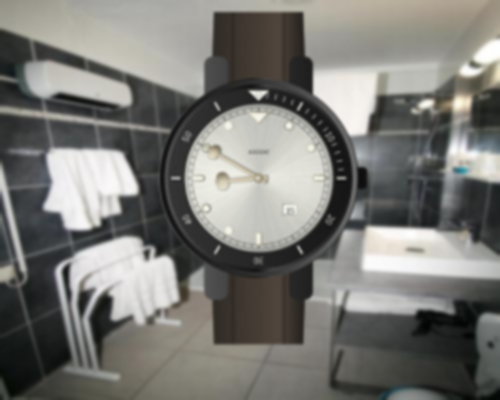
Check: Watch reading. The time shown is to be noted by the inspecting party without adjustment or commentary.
8:50
